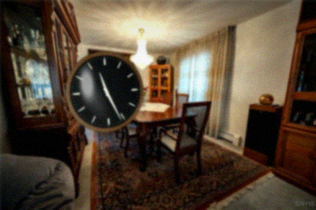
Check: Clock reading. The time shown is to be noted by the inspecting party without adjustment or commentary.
11:26
